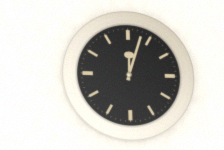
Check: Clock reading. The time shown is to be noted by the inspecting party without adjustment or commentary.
12:03
